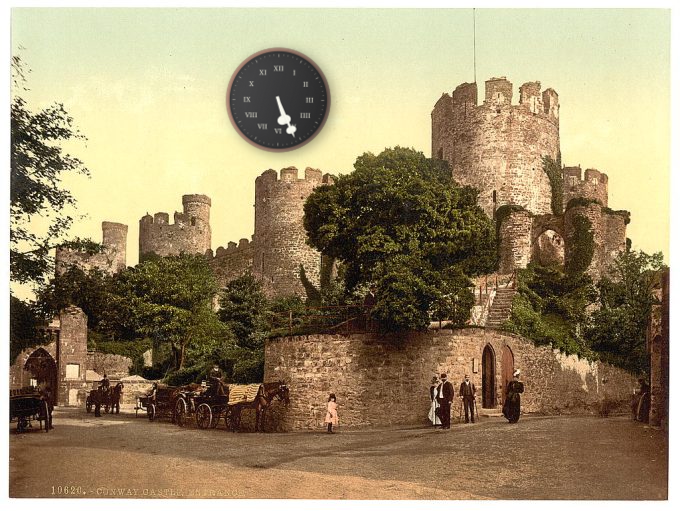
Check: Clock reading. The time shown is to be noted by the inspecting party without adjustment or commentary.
5:26
